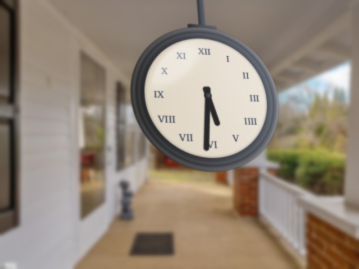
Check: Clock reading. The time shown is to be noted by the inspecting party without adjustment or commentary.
5:31
